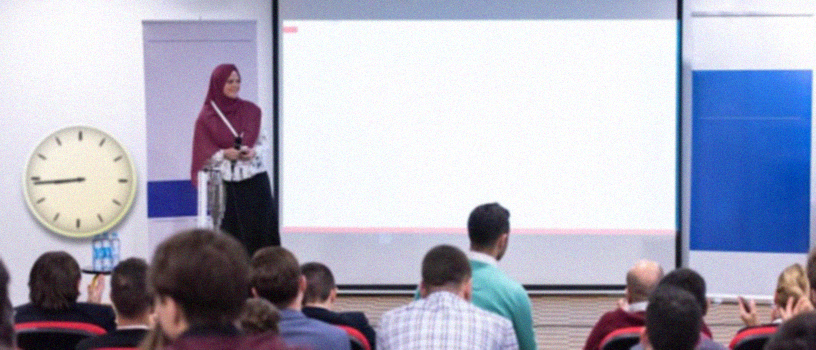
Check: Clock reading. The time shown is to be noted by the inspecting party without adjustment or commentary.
8:44
